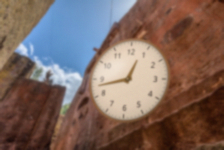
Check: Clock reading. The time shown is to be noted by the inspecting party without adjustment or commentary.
12:43
